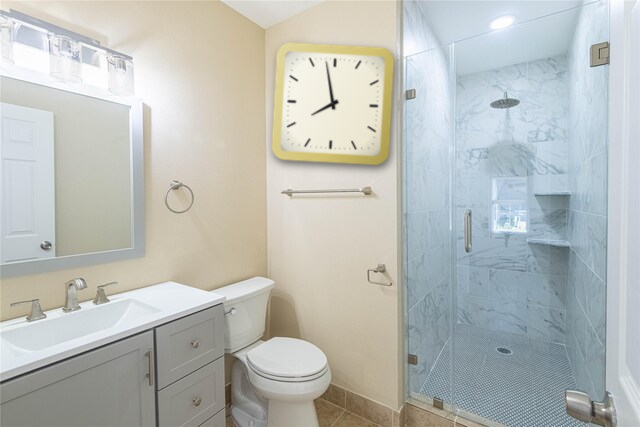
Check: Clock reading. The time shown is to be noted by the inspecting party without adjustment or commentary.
7:58
